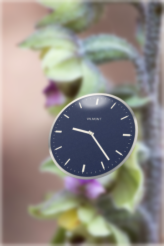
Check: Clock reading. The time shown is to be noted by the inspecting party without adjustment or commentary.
9:23
